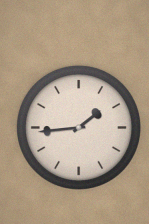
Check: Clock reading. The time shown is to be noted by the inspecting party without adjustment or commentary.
1:44
